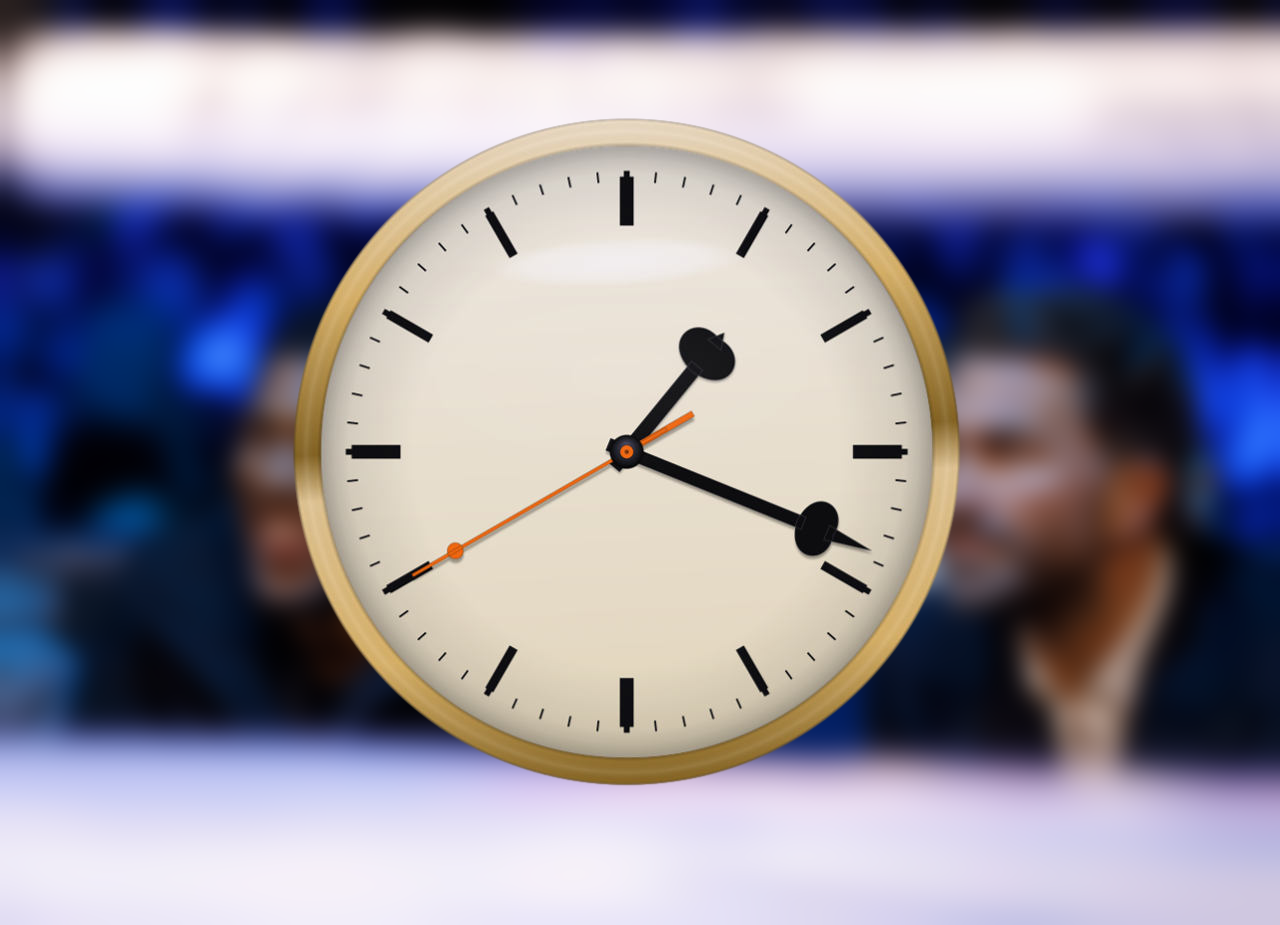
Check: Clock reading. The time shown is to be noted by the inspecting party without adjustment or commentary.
1:18:40
